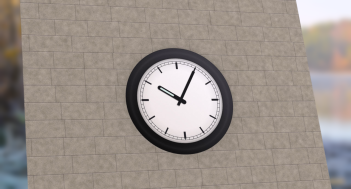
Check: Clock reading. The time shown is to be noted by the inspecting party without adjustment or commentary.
10:05
